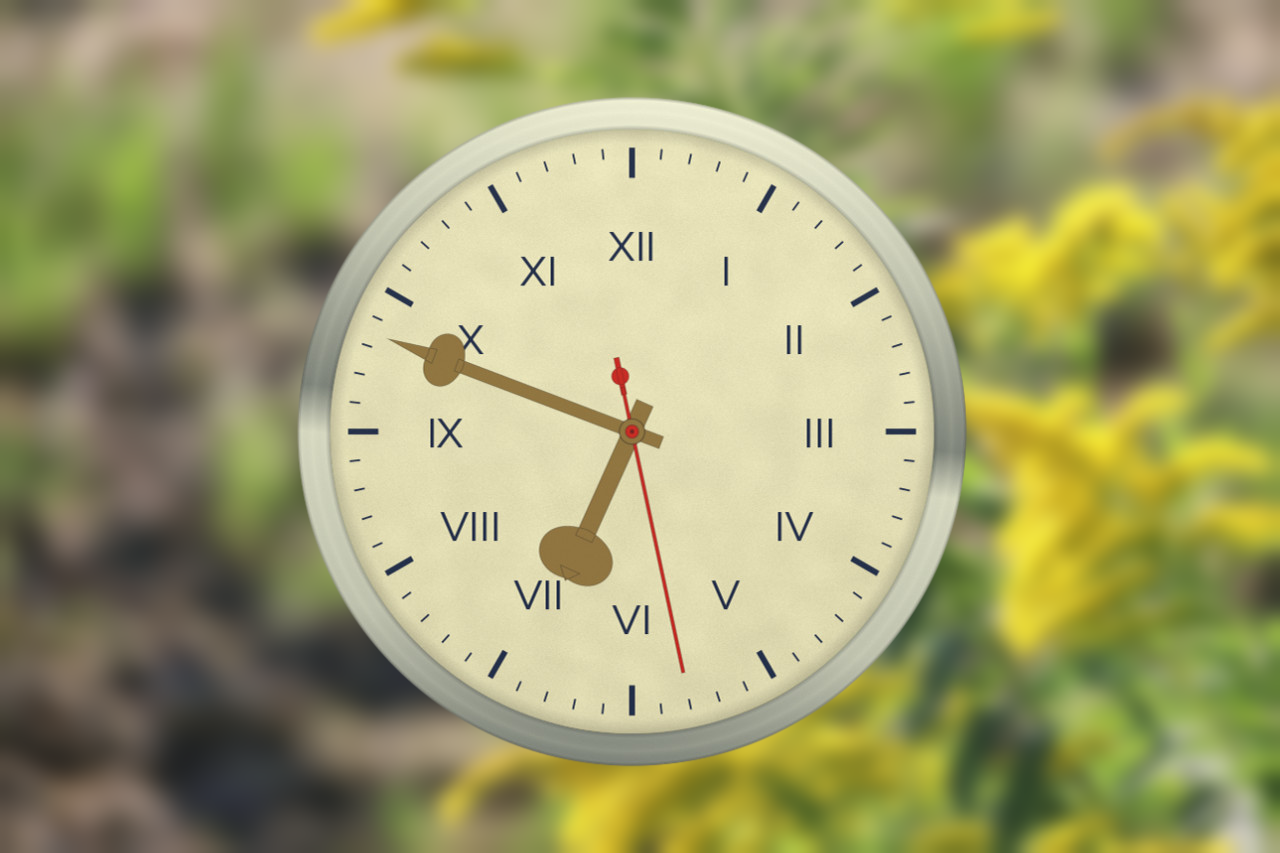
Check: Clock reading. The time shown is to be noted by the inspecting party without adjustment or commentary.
6:48:28
